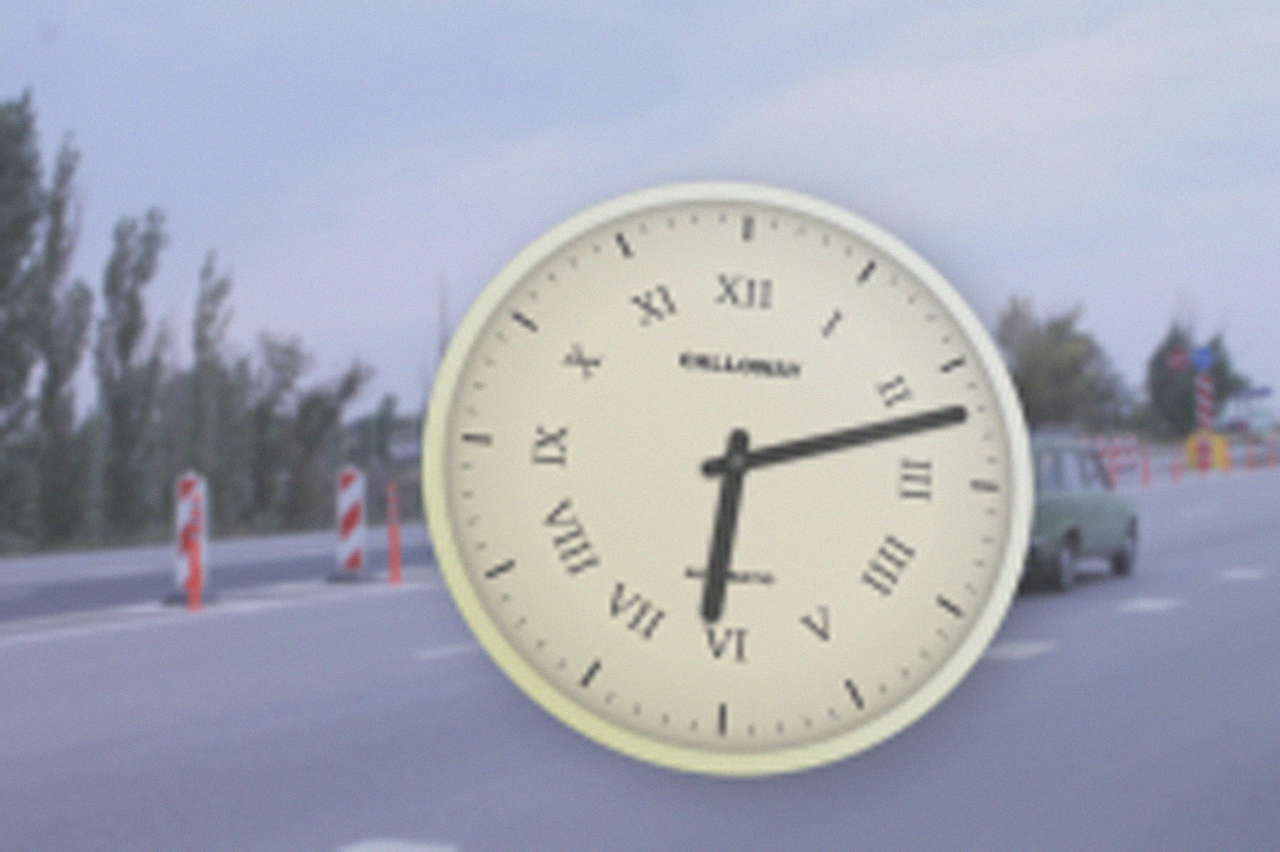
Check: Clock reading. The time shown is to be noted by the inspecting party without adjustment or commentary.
6:12
